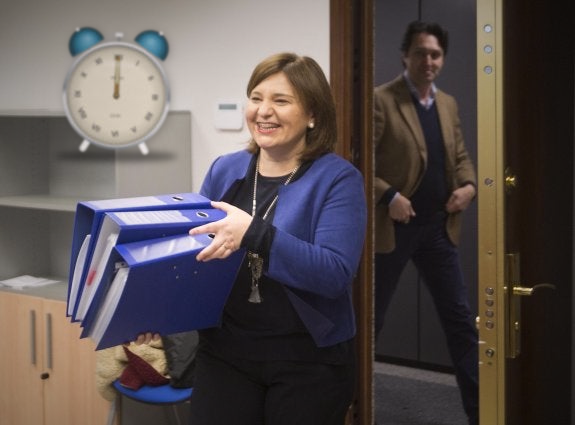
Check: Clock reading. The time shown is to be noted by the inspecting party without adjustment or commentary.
12:00
